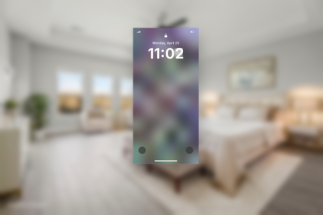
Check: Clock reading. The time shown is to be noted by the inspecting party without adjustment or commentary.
11:02
